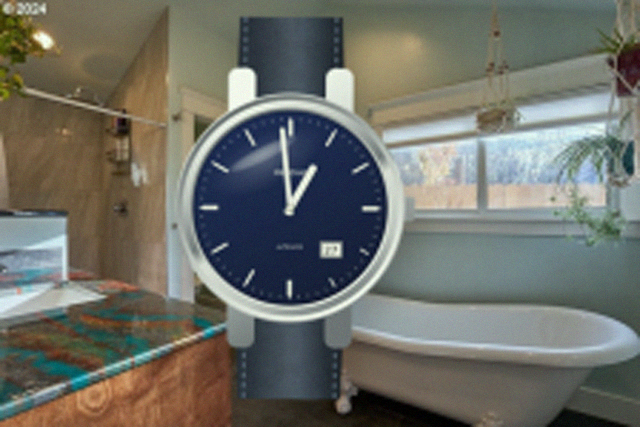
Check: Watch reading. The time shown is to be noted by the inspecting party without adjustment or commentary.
12:59
